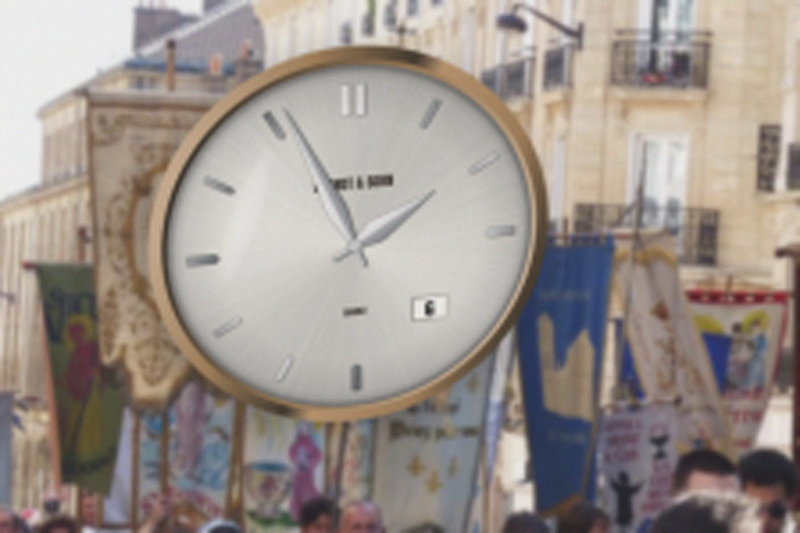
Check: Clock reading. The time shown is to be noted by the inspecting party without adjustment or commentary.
1:56
